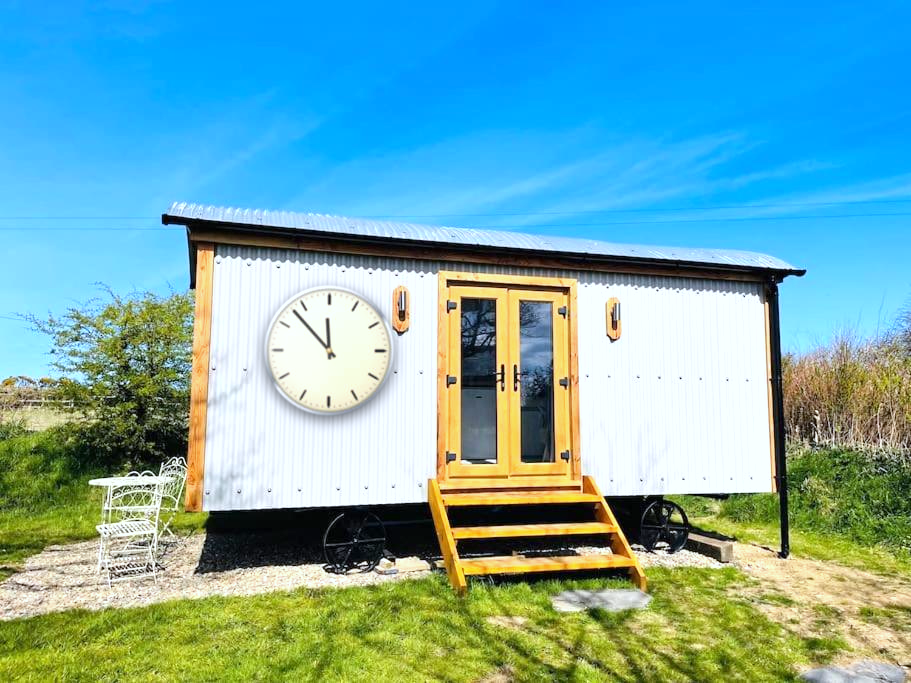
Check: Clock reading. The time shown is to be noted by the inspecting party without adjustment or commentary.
11:53
